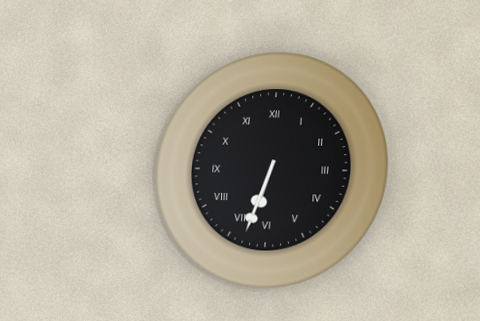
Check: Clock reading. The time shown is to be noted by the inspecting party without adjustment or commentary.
6:33
